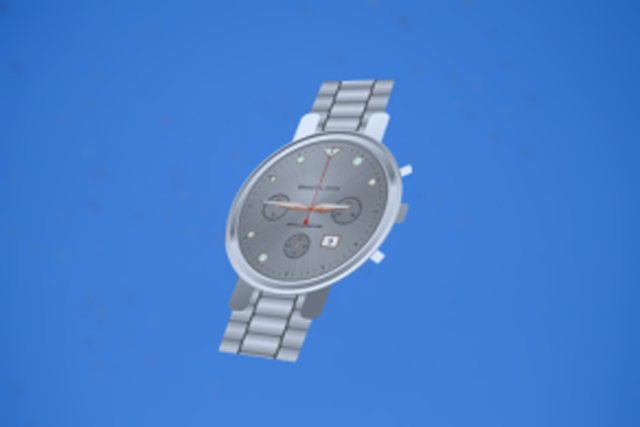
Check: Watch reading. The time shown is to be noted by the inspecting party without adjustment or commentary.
2:46
